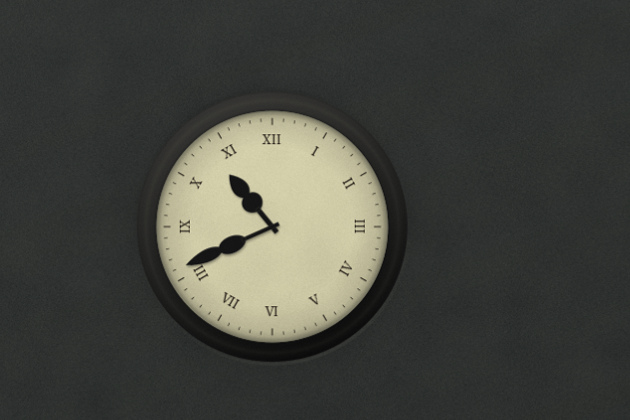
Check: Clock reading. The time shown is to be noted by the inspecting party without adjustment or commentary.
10:41
